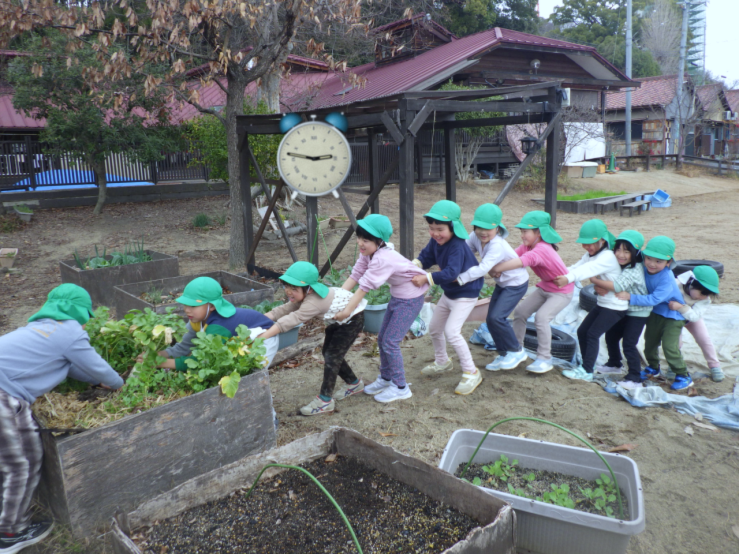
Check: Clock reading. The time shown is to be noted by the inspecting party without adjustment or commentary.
2:47
